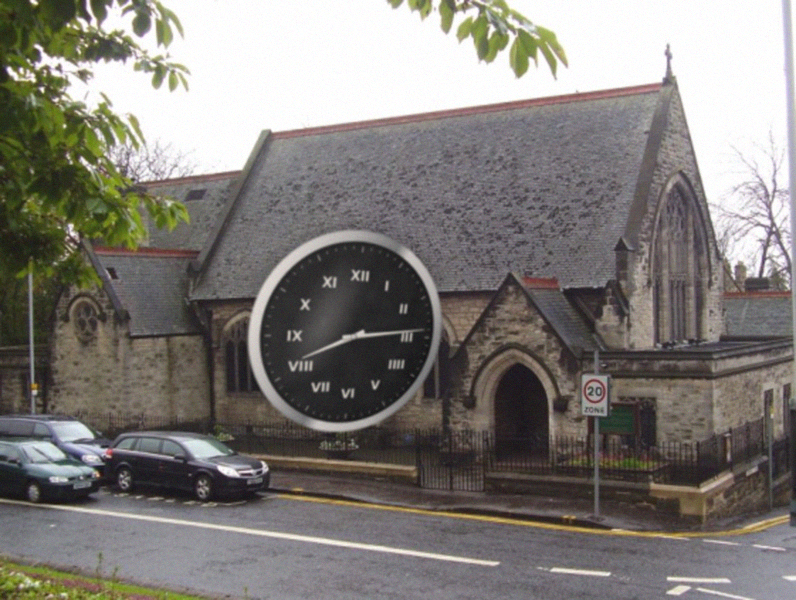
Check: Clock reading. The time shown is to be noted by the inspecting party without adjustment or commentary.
8:14
